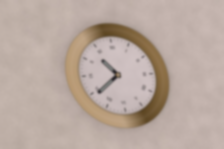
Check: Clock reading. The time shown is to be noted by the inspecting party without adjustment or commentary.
10:39
